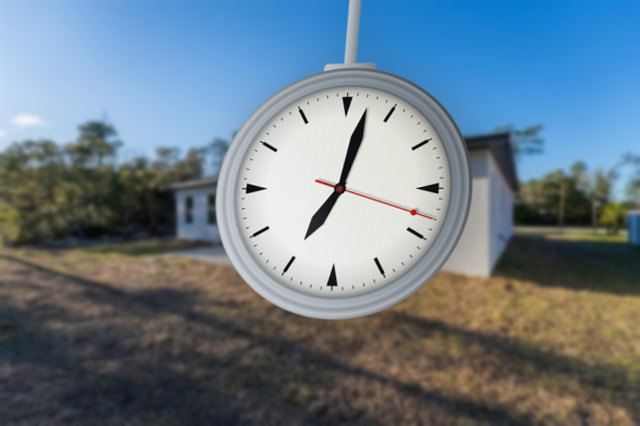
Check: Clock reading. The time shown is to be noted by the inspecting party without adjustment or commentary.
7:02:18
